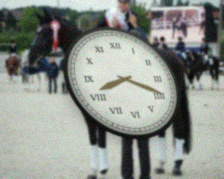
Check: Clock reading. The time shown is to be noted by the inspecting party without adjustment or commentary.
8:19
